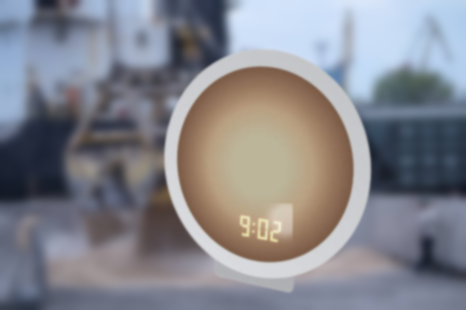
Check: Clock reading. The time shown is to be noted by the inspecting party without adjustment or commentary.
9:02
